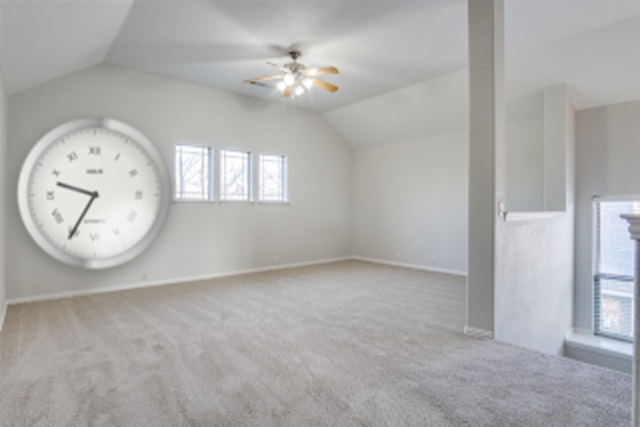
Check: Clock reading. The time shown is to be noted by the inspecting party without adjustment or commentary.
9:35
